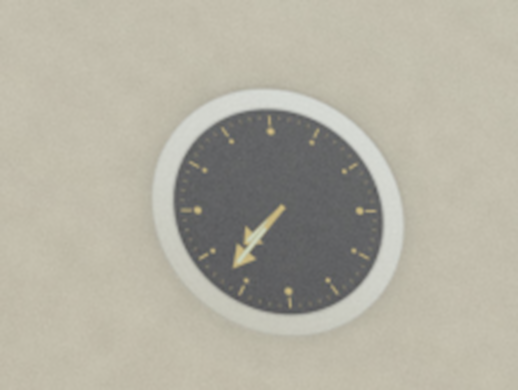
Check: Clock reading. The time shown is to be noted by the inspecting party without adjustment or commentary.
7:37
